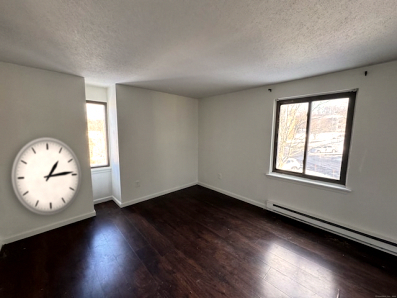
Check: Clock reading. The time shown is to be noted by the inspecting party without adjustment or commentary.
1:14
